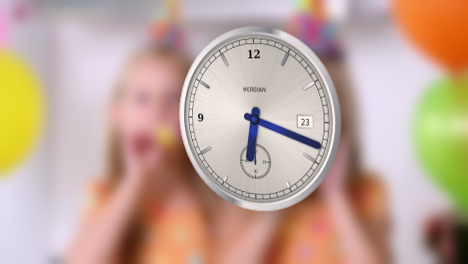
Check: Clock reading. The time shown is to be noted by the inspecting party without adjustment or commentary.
6:18
